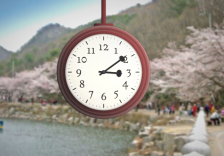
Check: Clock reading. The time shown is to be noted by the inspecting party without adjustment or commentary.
3:09
